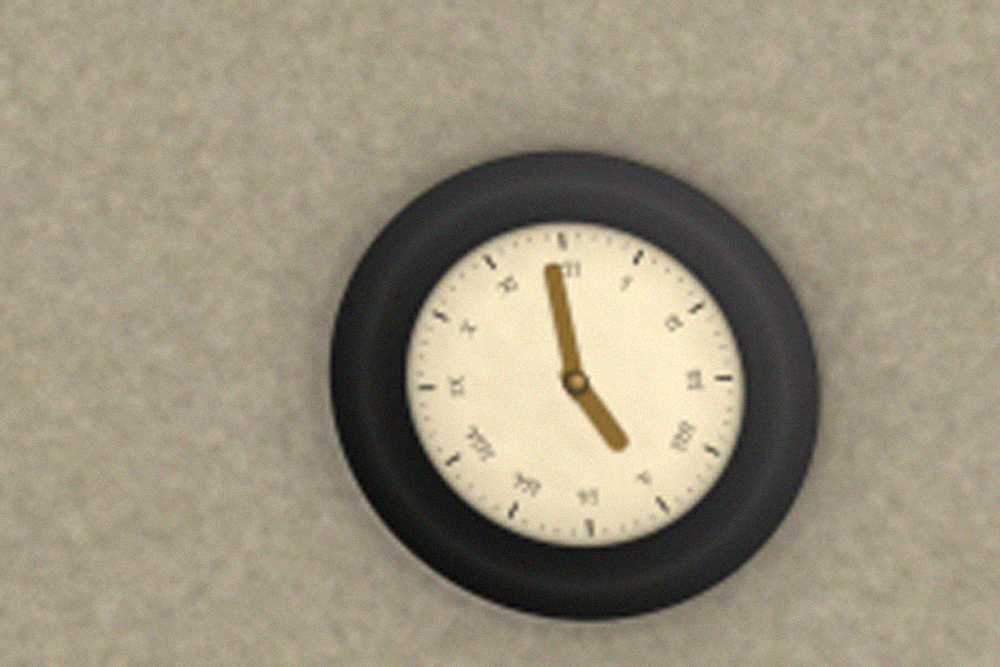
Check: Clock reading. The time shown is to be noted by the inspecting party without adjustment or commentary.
4:59
